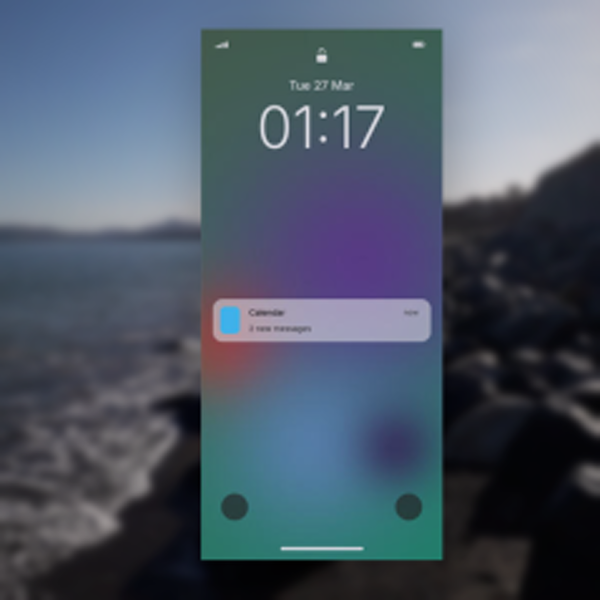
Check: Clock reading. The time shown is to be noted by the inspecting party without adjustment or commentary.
1:17
